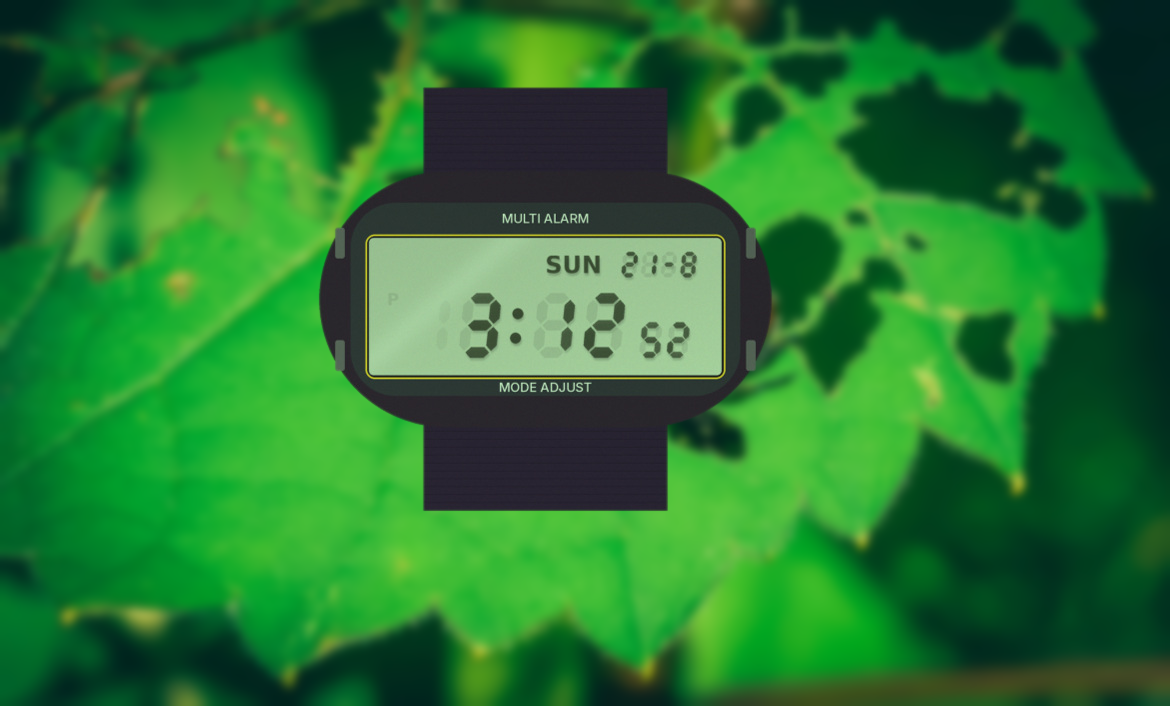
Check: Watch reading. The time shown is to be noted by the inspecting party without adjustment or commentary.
3:12:52
